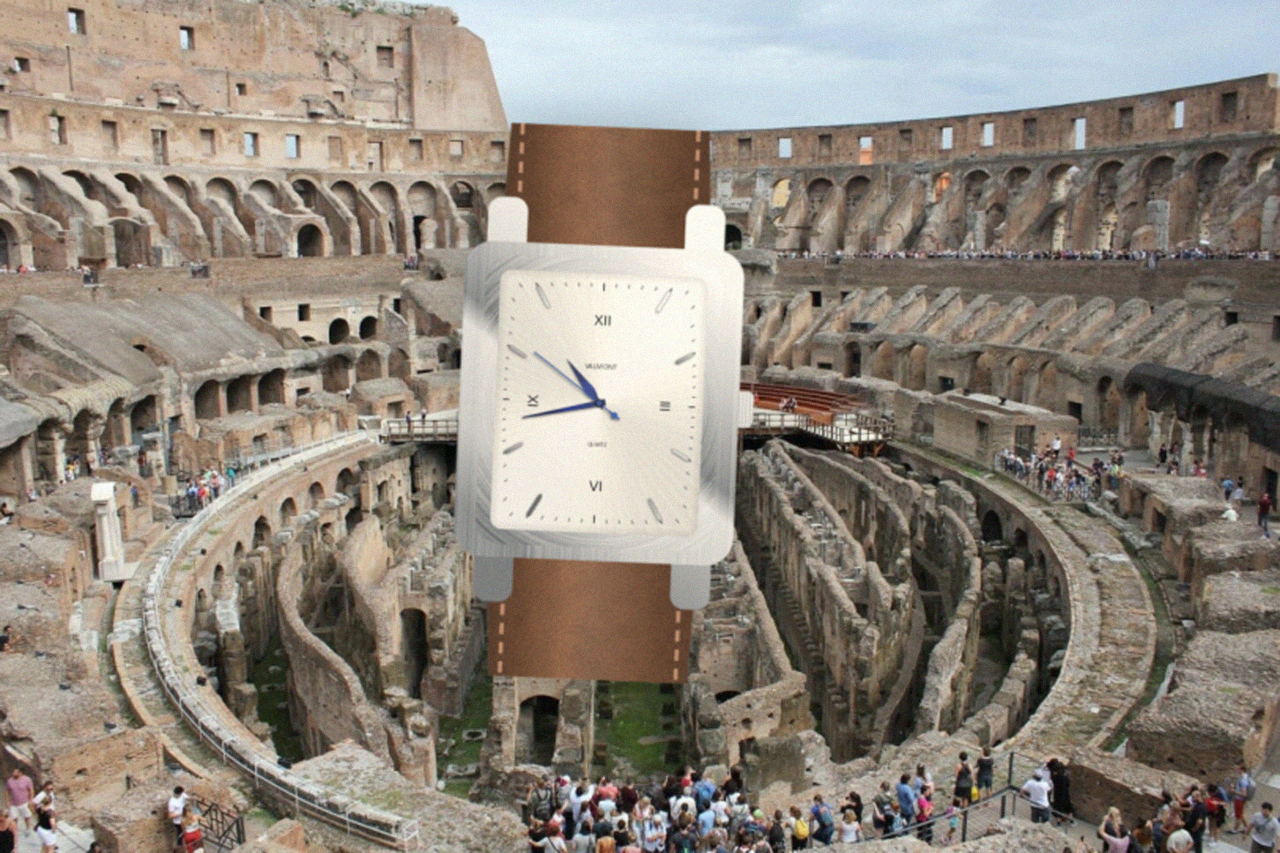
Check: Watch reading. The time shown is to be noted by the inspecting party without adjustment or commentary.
10:42:51
